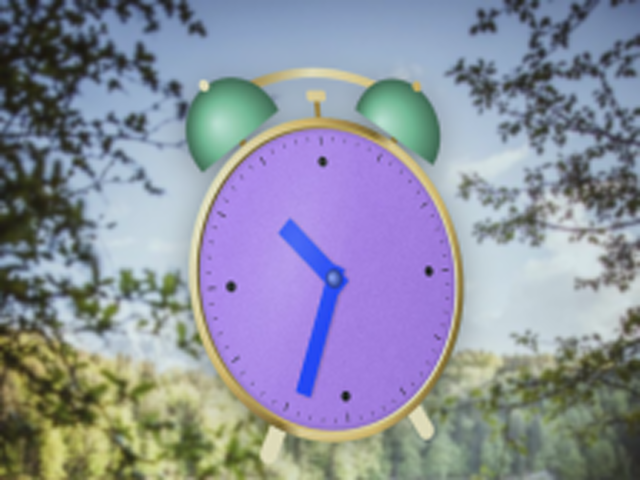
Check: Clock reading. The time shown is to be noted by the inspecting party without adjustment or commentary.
10:34
